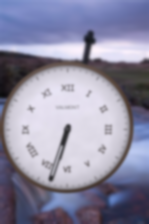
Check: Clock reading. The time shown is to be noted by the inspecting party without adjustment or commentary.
6:33
